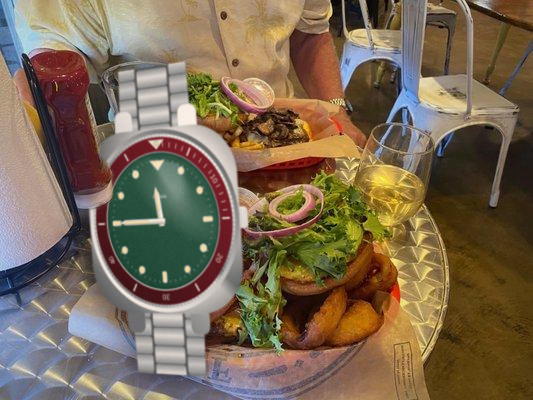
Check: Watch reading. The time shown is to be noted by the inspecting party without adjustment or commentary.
11:45
